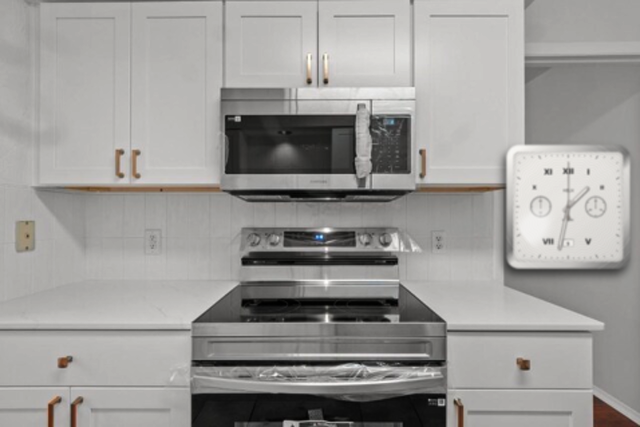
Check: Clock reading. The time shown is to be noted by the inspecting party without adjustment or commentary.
1:32
